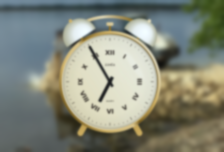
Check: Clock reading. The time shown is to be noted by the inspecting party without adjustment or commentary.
6:55
